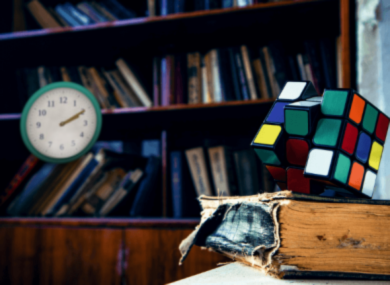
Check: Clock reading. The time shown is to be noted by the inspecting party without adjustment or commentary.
2:10
